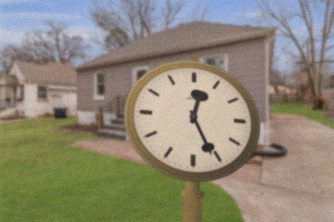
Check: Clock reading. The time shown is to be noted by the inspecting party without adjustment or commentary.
12:26
